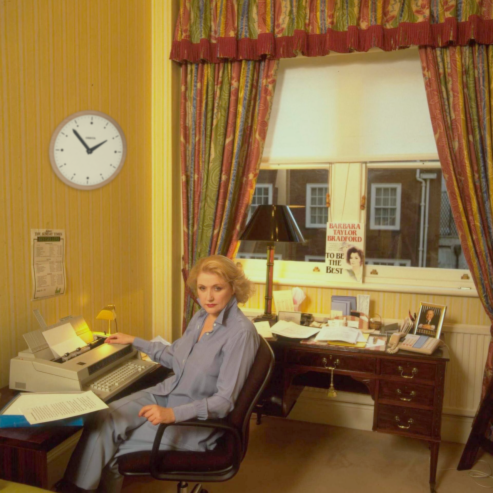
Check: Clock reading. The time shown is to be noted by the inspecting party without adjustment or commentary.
1:53
